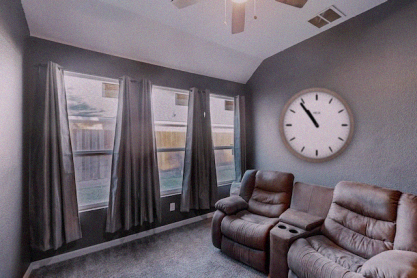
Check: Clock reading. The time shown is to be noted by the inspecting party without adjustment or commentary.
10:54
